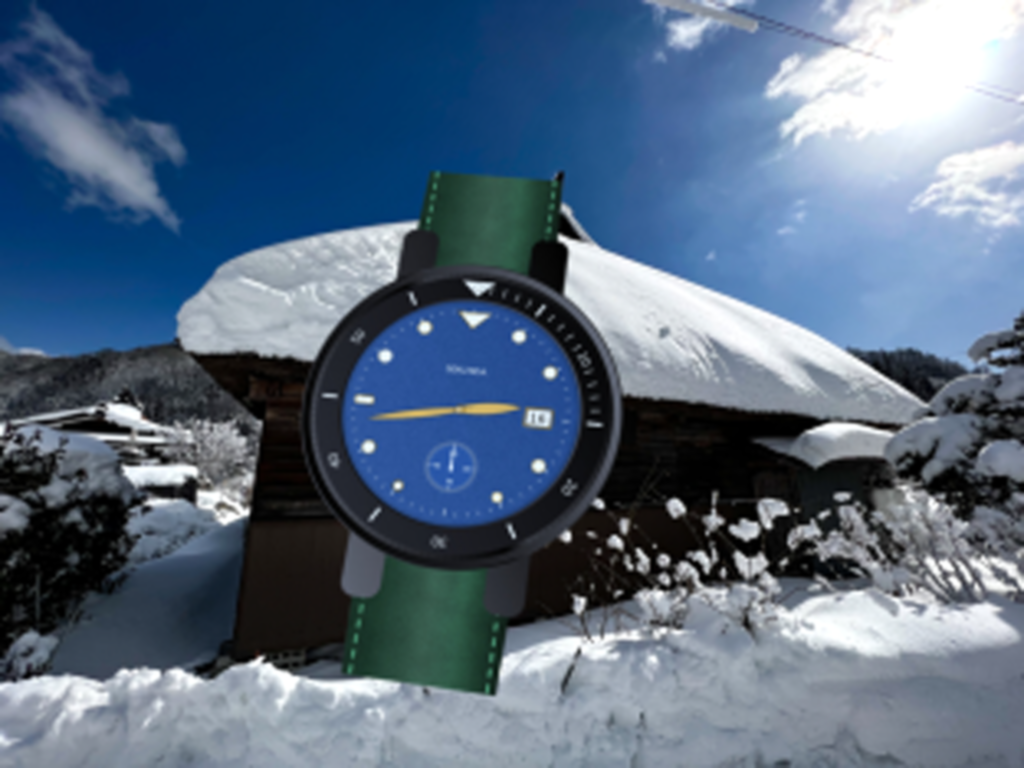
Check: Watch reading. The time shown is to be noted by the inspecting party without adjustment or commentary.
2:43
